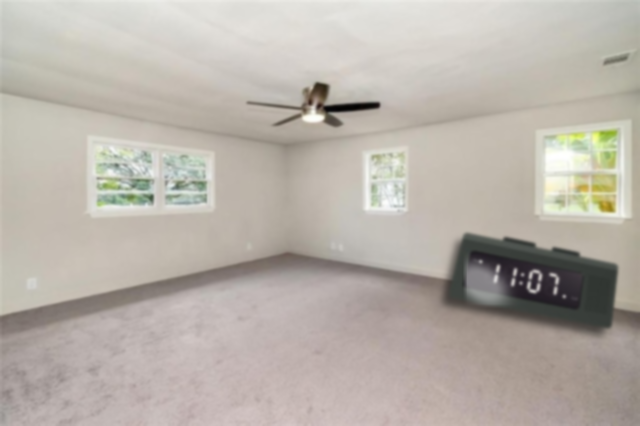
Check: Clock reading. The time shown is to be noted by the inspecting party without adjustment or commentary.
11:07
